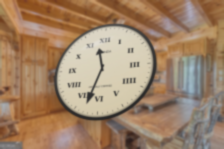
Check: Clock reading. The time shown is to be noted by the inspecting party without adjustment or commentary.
11:33
